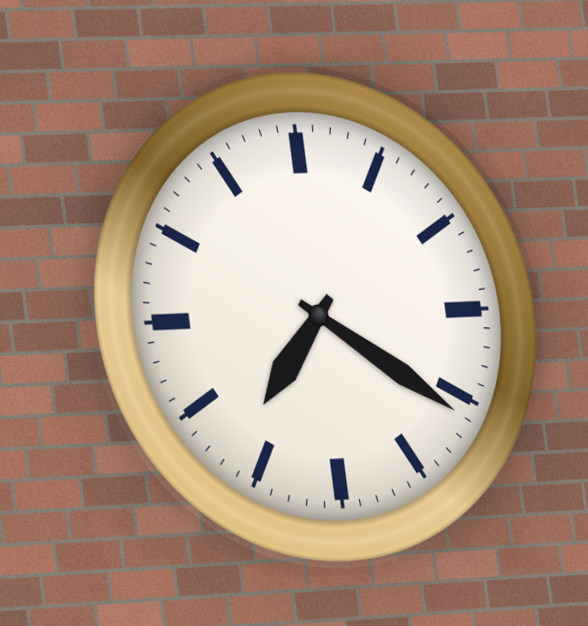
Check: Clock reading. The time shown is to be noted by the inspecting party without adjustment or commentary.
7:21
